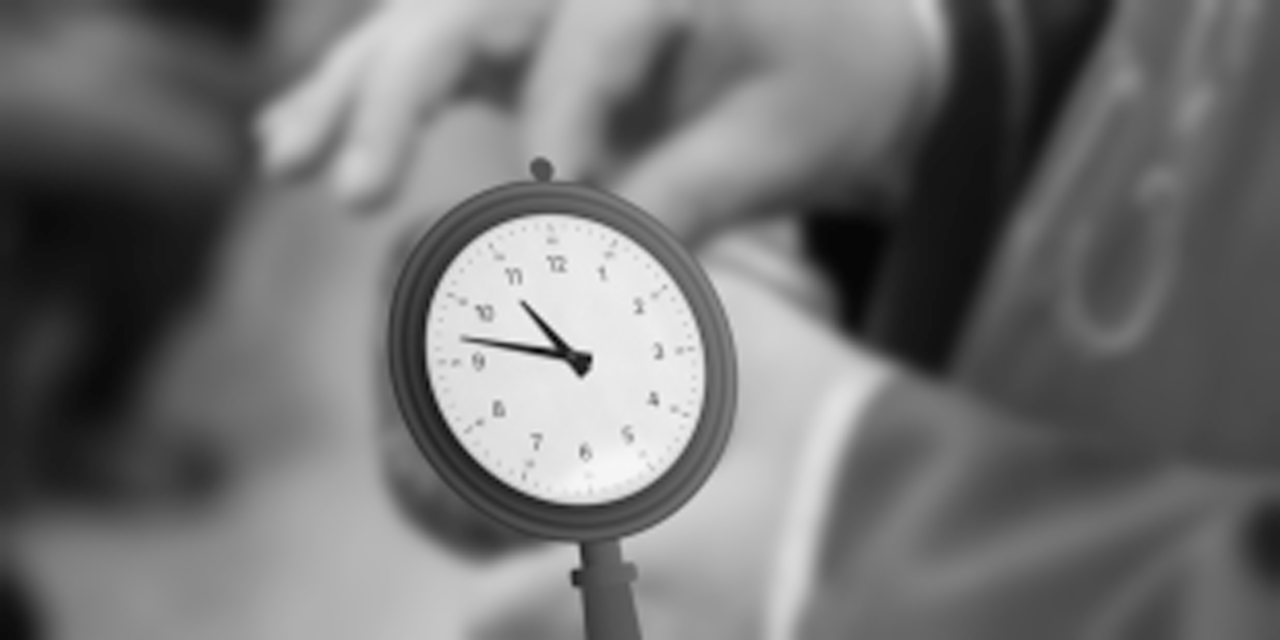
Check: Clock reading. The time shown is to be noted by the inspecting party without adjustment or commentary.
10:47
